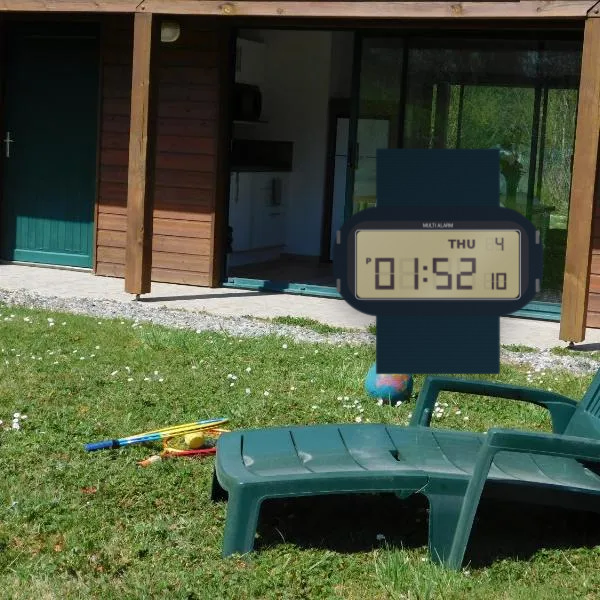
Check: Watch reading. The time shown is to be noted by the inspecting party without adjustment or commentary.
1:52:10
